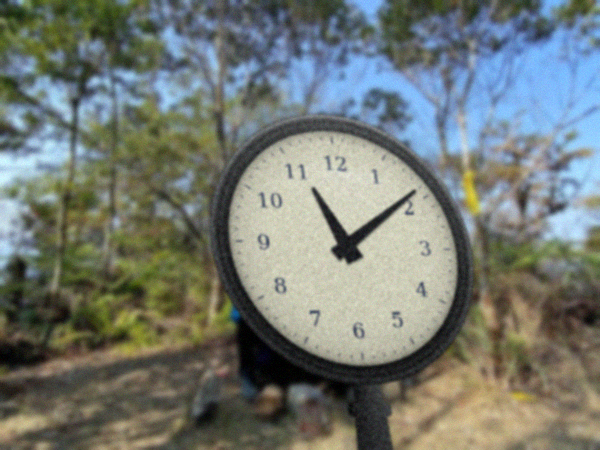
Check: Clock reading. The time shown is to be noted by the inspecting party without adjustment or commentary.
11:09
